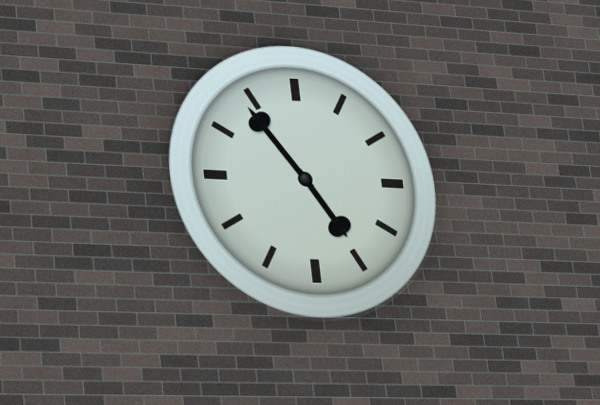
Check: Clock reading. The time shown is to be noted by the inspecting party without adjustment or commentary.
4:54
